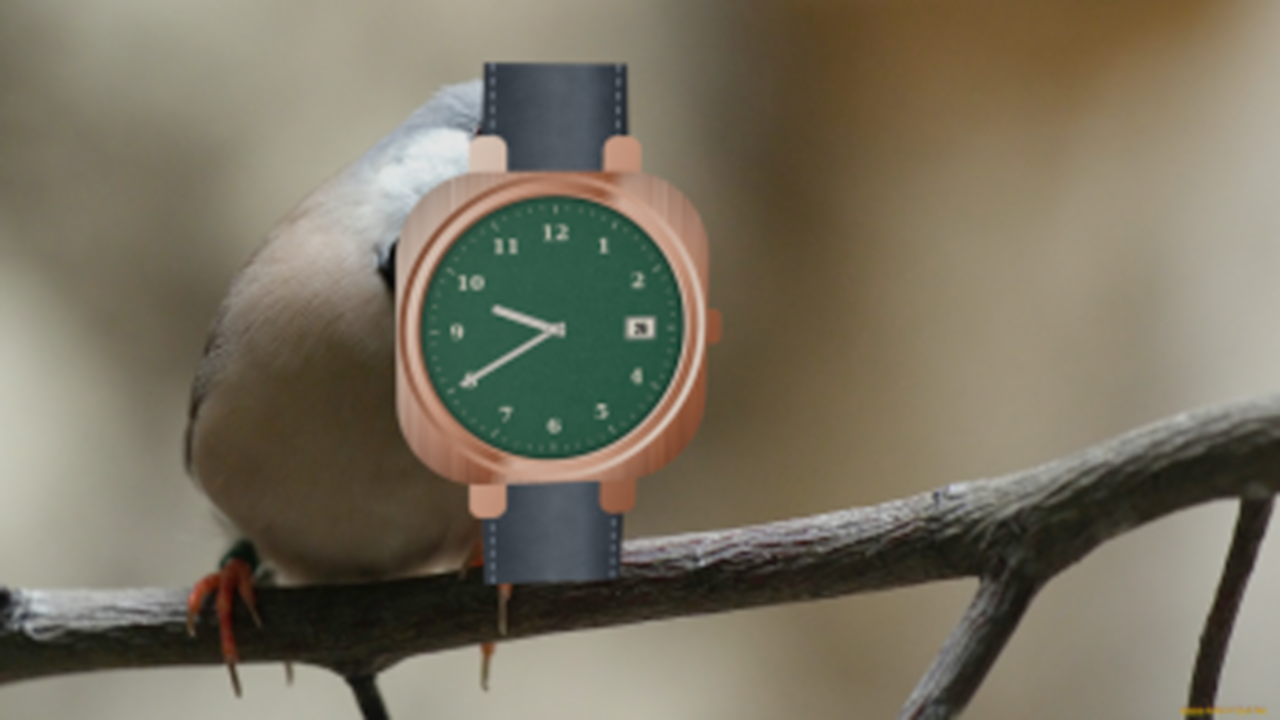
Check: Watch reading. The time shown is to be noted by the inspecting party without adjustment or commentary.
9:40
